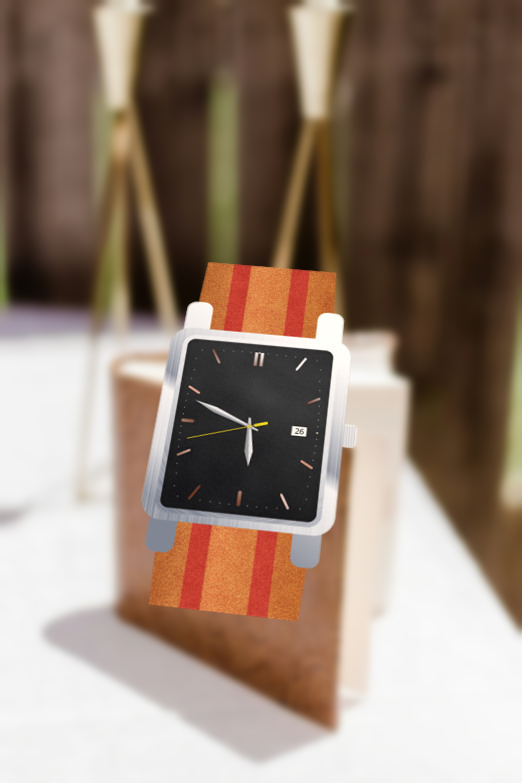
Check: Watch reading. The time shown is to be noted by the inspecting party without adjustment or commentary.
5:48:42
